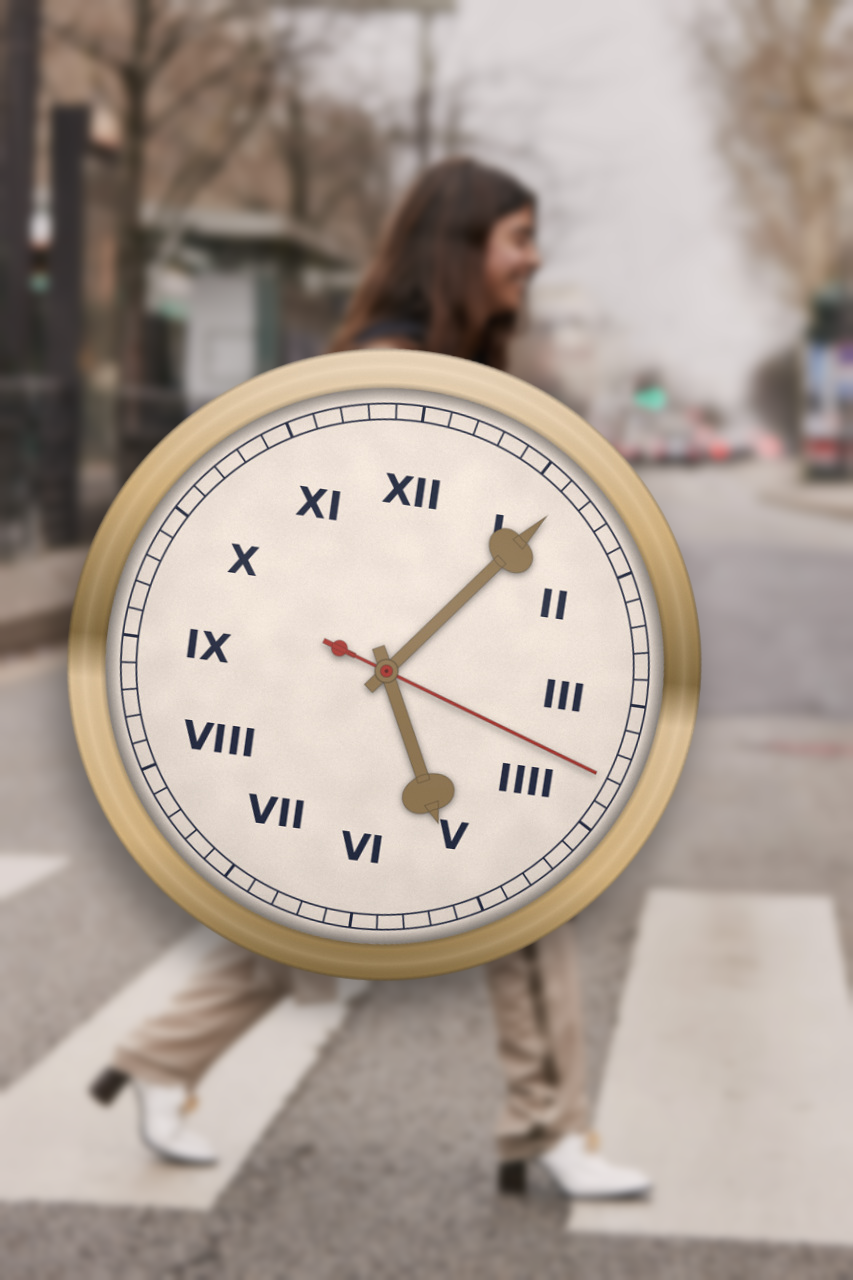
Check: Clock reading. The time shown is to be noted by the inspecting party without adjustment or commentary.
5:06:18
